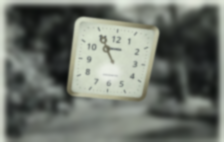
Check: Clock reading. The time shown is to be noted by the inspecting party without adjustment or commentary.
10:55
